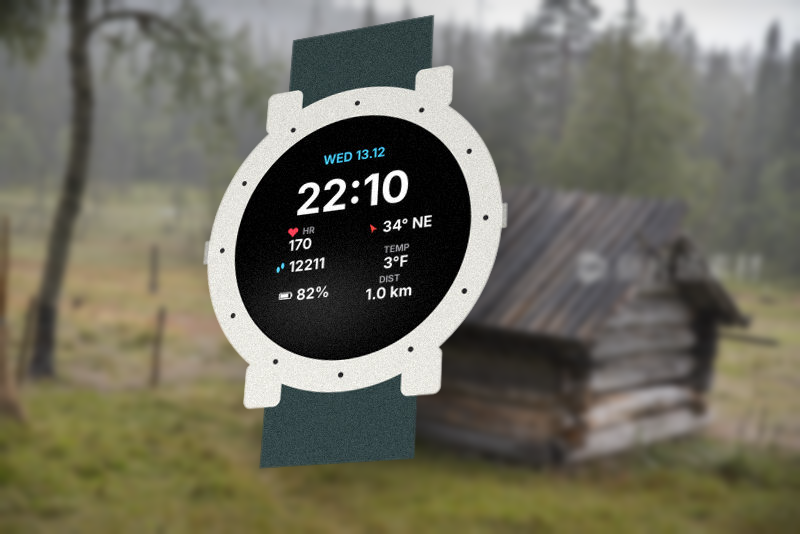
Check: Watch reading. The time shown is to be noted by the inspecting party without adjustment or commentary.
22:10
